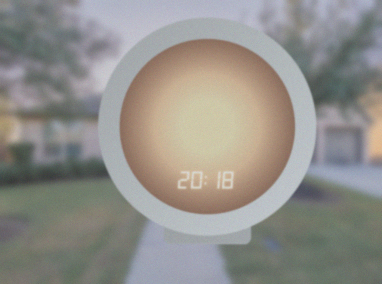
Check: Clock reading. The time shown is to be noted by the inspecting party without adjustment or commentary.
20:18
